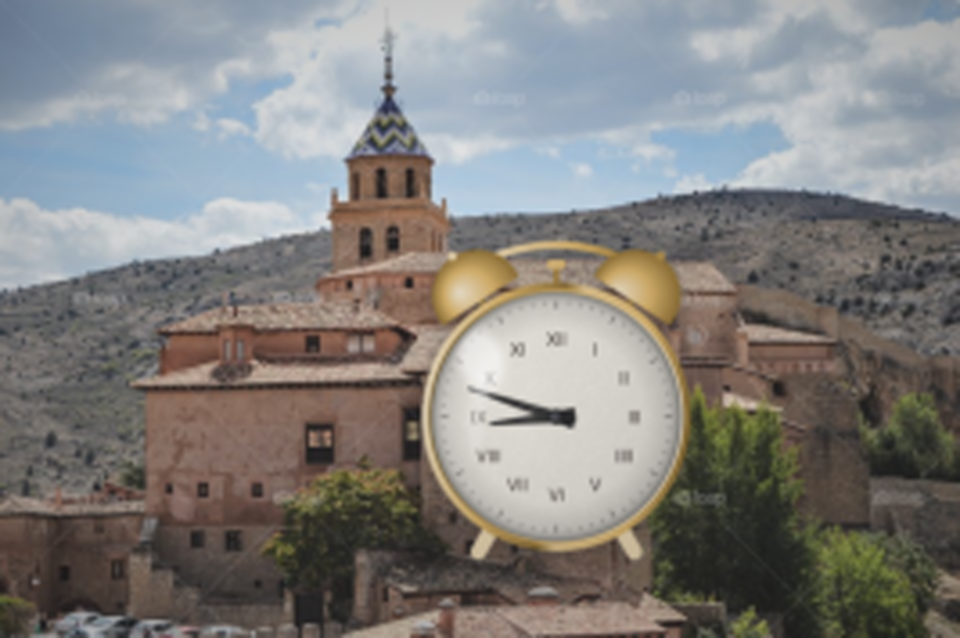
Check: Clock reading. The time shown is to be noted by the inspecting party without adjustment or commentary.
8:48
